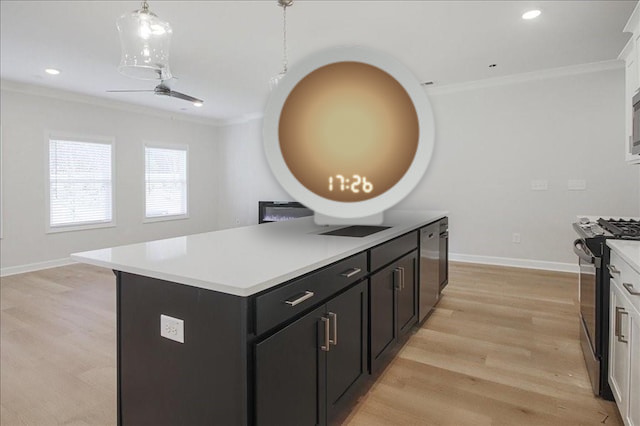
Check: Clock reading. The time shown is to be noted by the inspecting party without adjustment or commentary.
17:26
